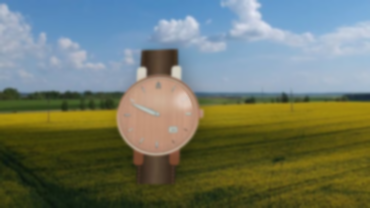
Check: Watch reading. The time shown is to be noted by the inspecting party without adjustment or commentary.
9:49
